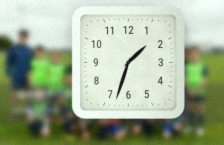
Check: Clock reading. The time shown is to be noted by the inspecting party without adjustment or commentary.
1:33
